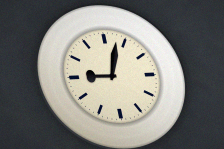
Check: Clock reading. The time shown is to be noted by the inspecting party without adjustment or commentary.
9:03
